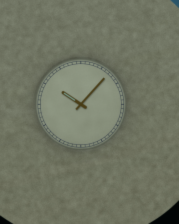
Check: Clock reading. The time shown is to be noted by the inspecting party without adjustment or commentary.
10:07
